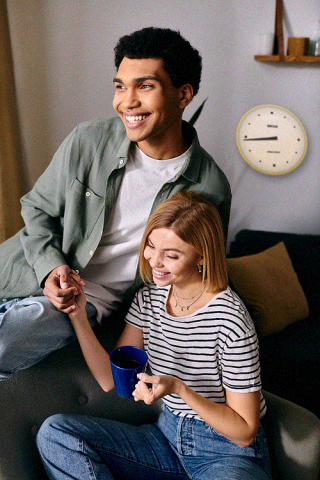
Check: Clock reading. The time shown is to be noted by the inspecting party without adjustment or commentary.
8:44
